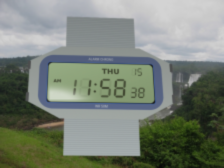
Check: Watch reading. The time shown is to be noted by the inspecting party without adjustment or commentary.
11:58:38
